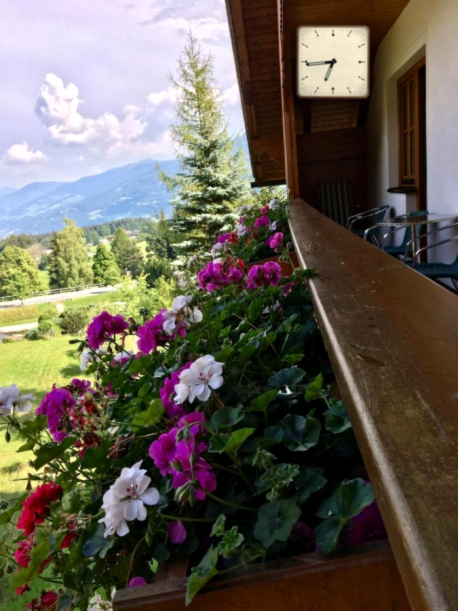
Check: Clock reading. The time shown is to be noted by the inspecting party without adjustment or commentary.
6:44
